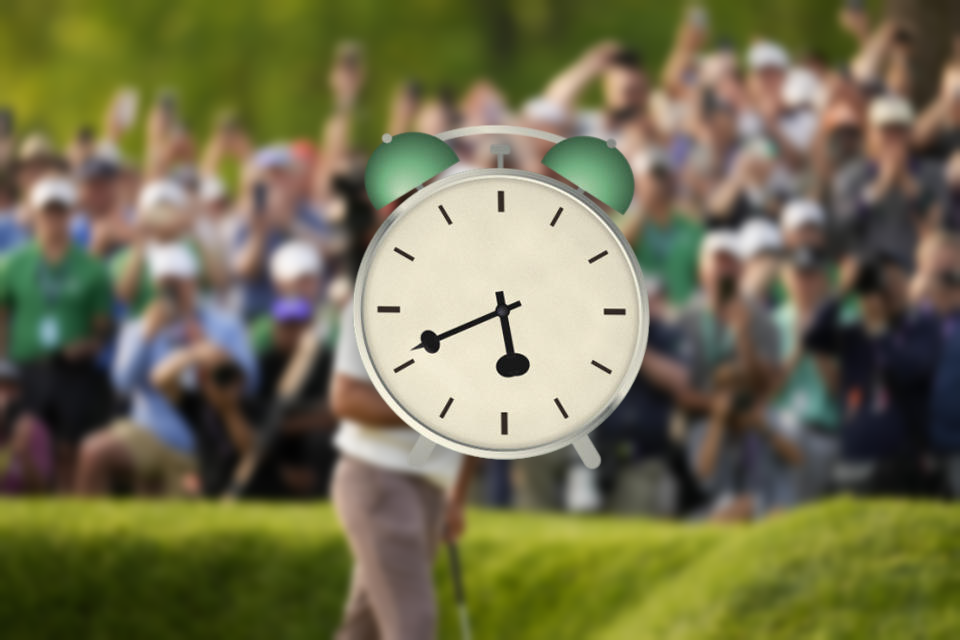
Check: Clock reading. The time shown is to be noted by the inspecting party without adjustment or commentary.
5:41
